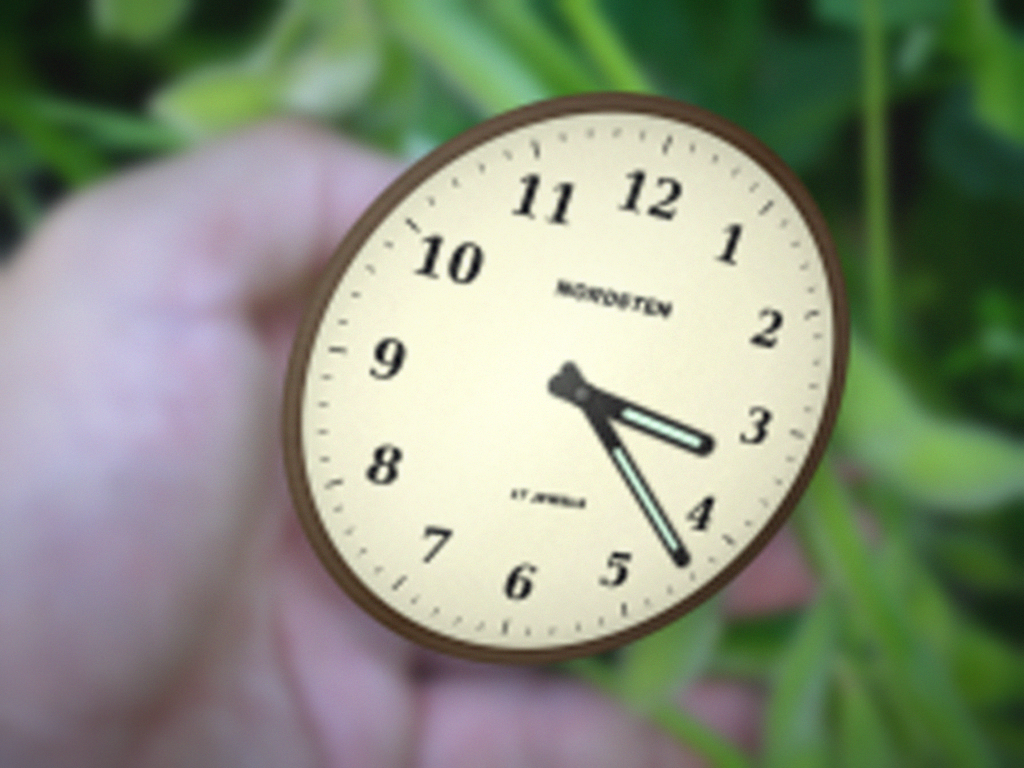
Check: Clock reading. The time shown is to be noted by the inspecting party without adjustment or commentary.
3:22
